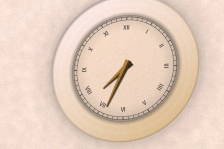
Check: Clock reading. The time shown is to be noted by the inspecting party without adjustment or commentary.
7:34
